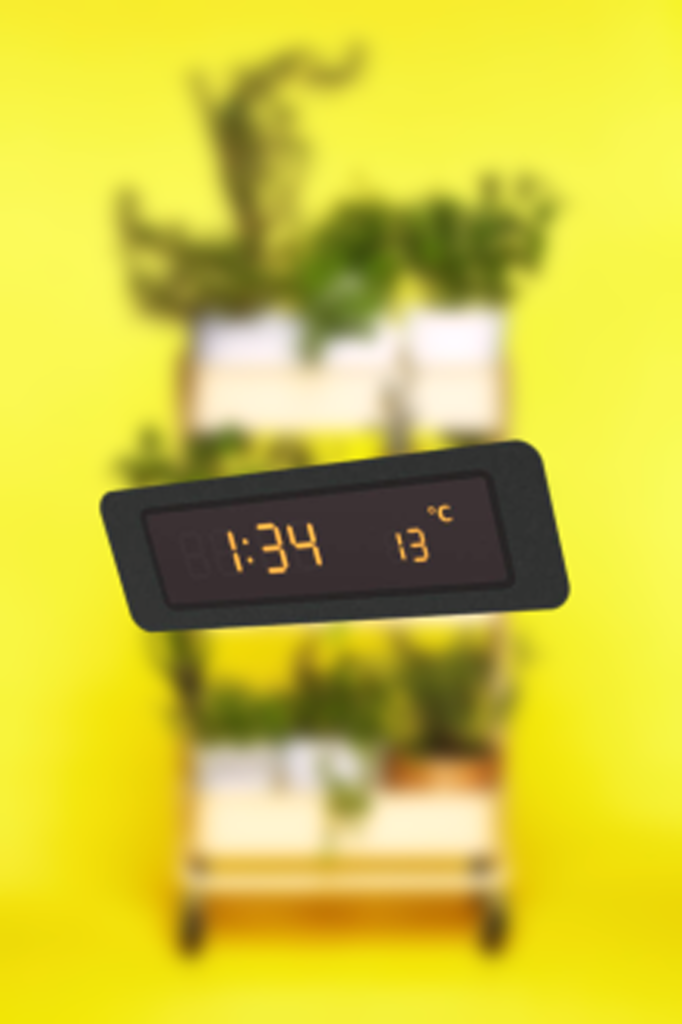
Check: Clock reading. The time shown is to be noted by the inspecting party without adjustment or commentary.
1:34
